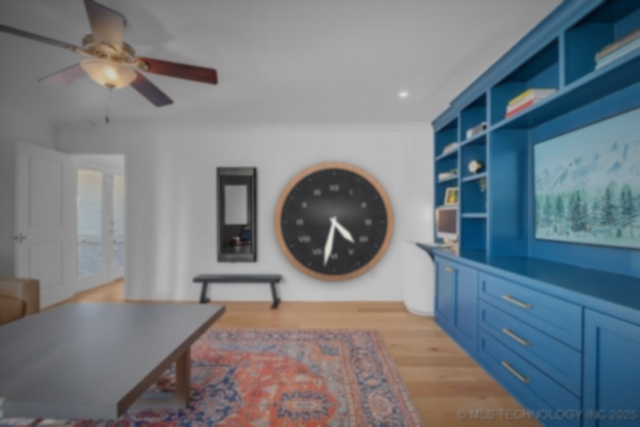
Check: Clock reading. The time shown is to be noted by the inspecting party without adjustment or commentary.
4:32
